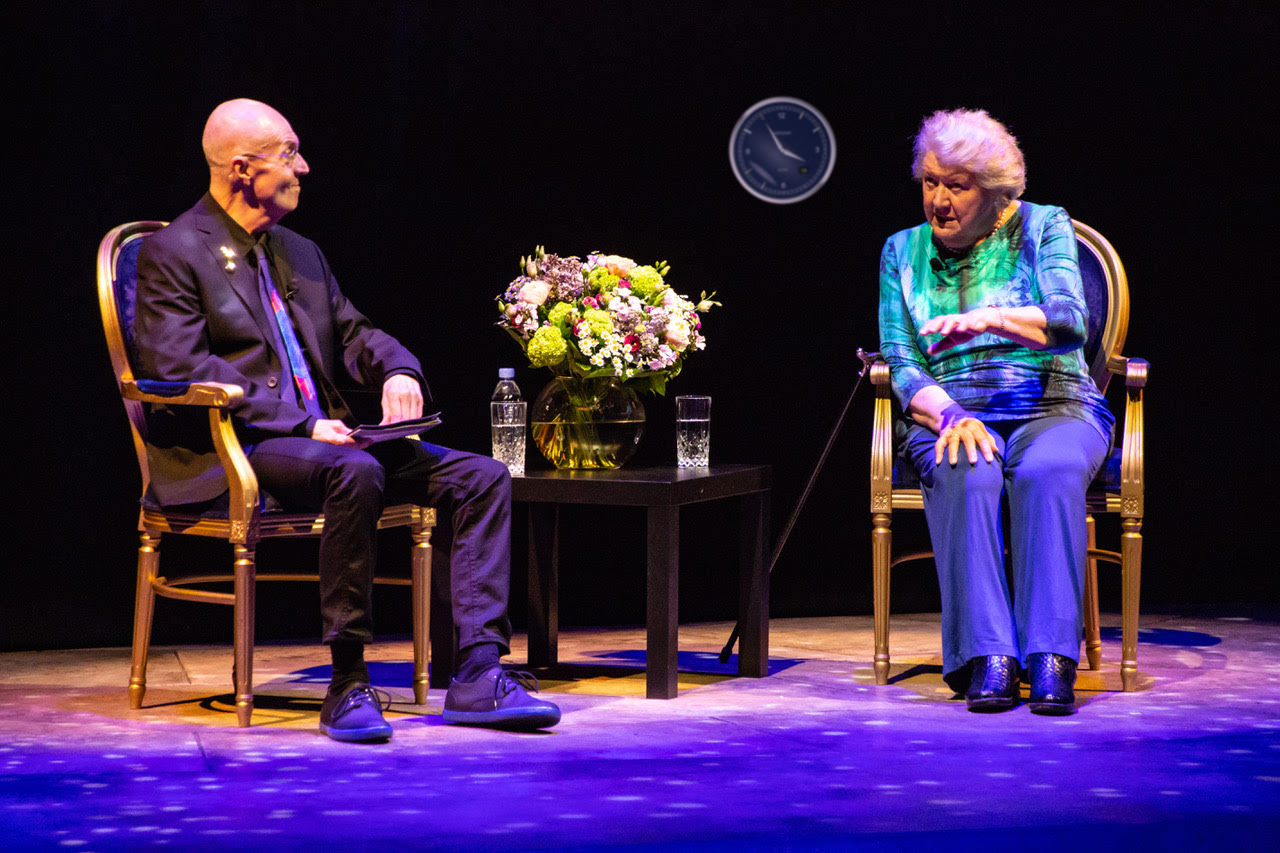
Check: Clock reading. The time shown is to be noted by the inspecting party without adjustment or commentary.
3:55
